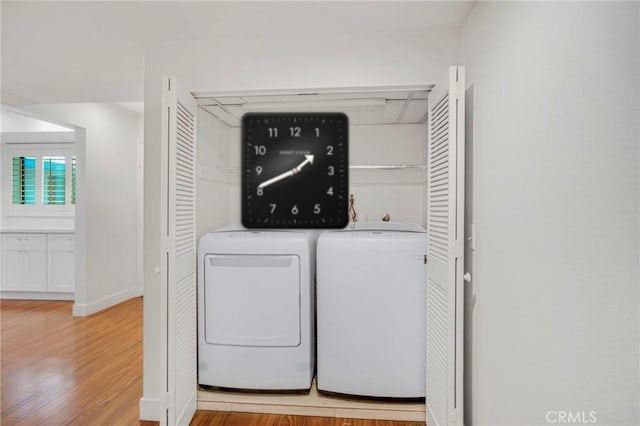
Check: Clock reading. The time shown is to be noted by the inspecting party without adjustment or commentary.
1:41
